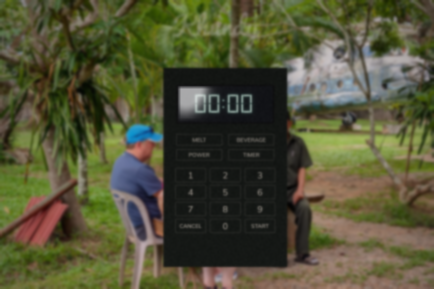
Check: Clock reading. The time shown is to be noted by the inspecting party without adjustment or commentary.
0:00
